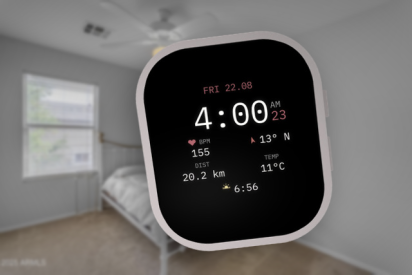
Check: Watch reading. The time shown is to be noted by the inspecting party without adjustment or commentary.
4:00:23
